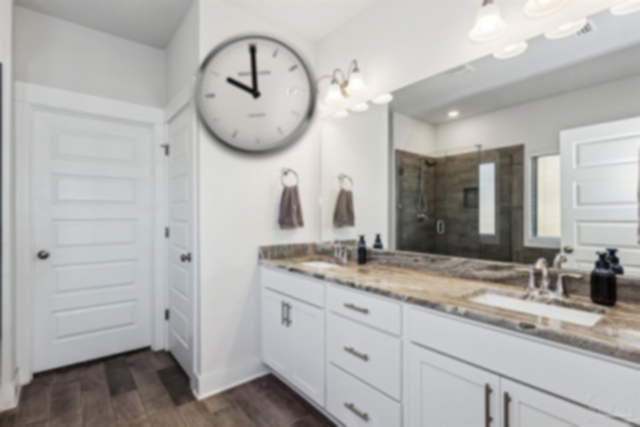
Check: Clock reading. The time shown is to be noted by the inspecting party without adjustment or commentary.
10:00
